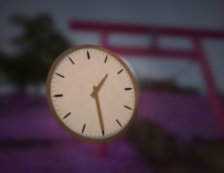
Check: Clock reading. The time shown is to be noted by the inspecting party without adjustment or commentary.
1:30
